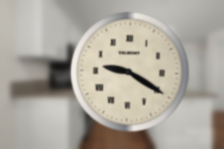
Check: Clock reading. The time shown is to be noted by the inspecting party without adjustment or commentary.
9:20
